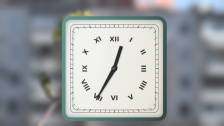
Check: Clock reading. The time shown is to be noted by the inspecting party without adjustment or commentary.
12:35
